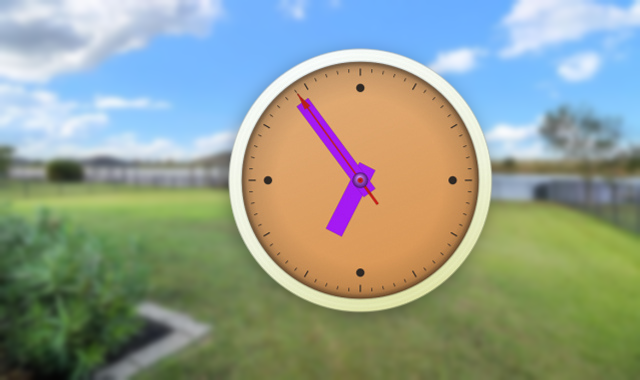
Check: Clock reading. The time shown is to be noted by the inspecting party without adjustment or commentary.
6:53:54
